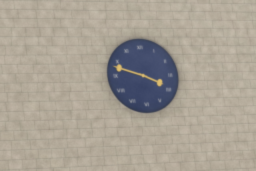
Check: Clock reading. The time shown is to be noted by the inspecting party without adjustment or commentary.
3:48
